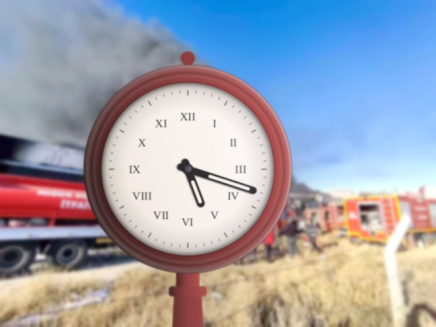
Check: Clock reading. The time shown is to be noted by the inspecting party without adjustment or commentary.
5:18
